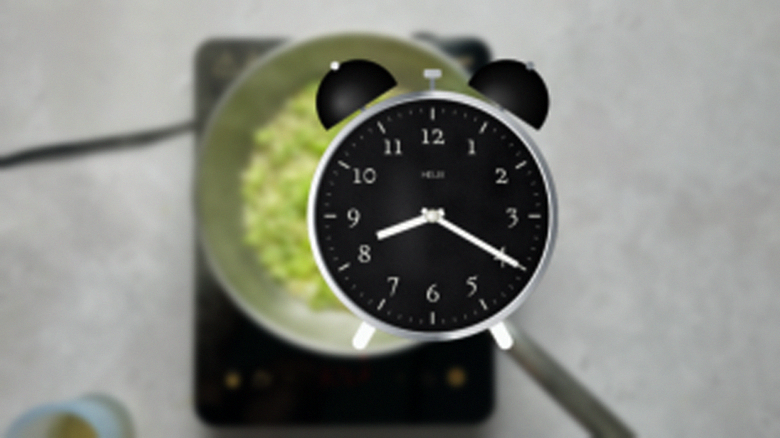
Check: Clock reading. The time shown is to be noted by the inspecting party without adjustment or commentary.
8:20
